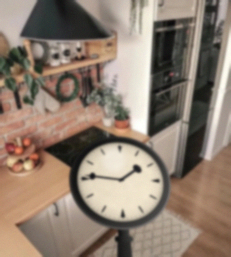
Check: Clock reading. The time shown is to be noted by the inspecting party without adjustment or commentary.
1:46
